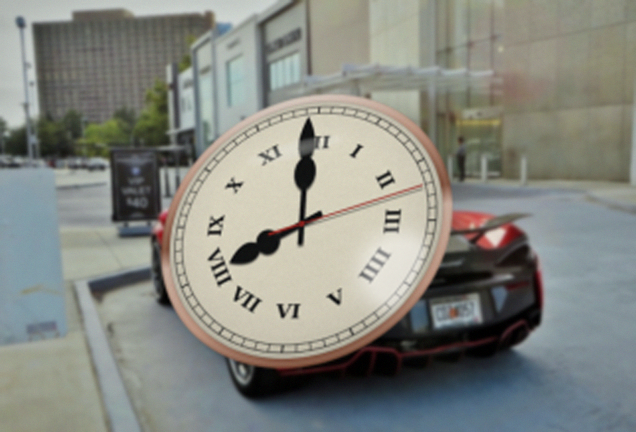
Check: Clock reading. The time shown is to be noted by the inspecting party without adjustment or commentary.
7:59:12
